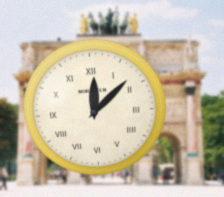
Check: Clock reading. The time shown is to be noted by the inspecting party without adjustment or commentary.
12:08
